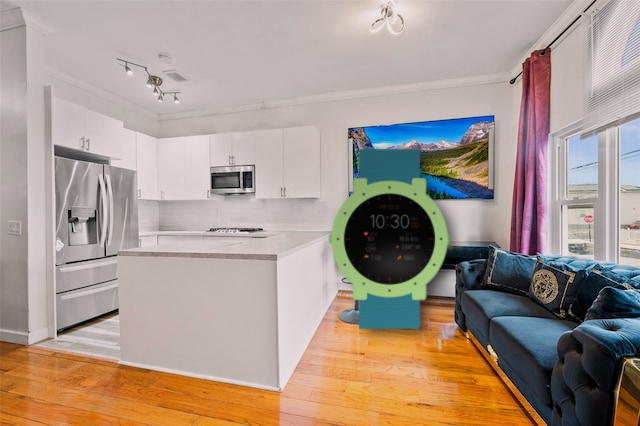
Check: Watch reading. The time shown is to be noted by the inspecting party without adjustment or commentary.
10:30
